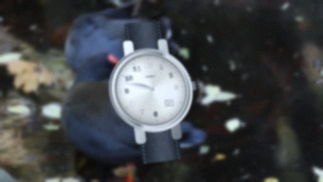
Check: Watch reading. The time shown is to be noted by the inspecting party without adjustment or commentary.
9:48
